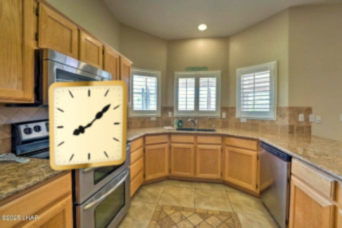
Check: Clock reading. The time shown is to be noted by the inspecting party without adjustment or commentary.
8:08
